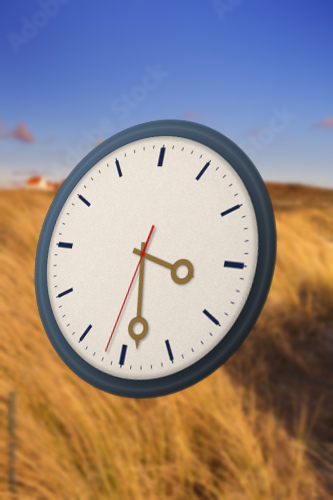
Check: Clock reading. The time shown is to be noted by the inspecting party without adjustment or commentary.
3:28:32
